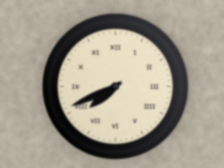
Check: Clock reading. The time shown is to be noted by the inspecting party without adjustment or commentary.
7:41
